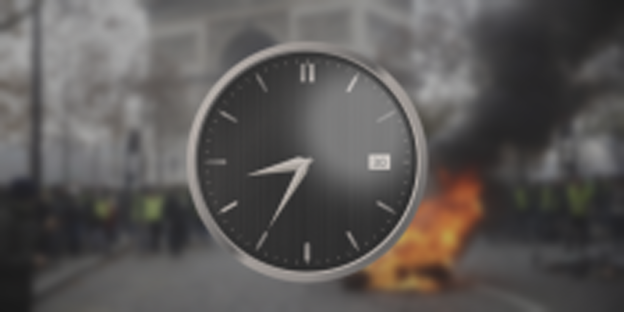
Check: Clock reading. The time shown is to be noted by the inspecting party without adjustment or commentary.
8:35
